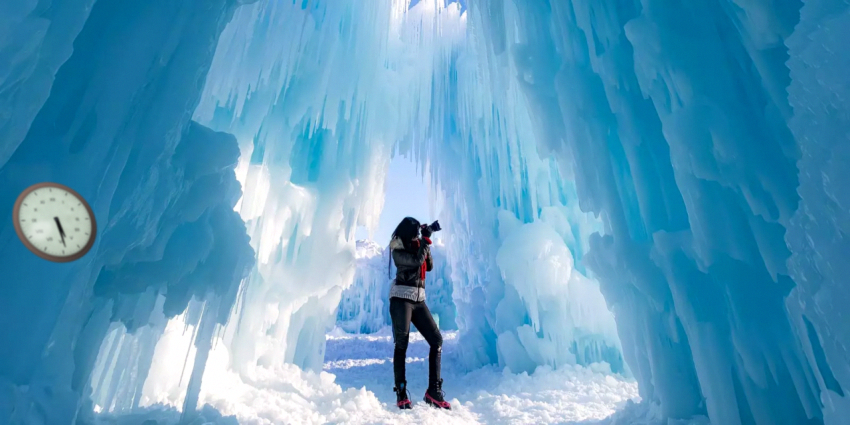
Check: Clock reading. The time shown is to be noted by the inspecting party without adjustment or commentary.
5:29
